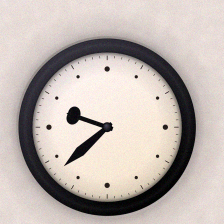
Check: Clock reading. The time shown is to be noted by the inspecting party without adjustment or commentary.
9:38
